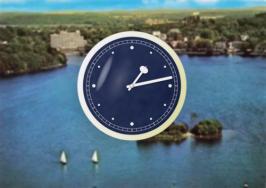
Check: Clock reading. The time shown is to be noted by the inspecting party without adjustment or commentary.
1:13
